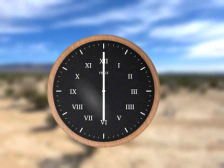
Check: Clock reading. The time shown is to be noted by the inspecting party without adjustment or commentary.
6:00
